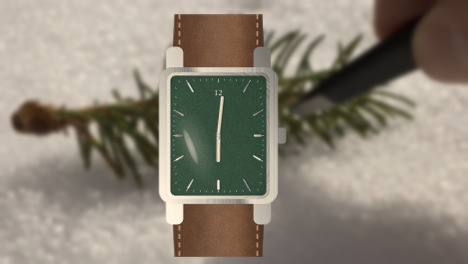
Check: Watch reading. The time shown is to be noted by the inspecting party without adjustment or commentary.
6:01
